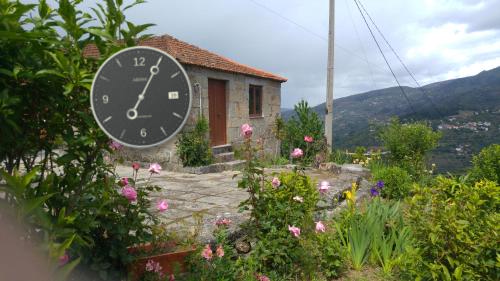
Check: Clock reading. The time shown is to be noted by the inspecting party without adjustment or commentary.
7:05
